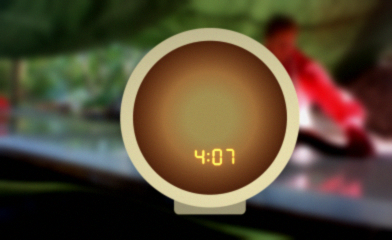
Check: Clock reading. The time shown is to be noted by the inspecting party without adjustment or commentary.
4:07
